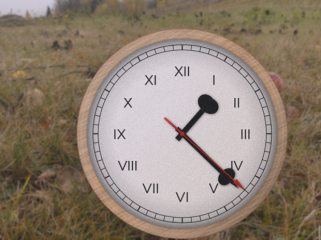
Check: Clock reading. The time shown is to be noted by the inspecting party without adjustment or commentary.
1:22:22
